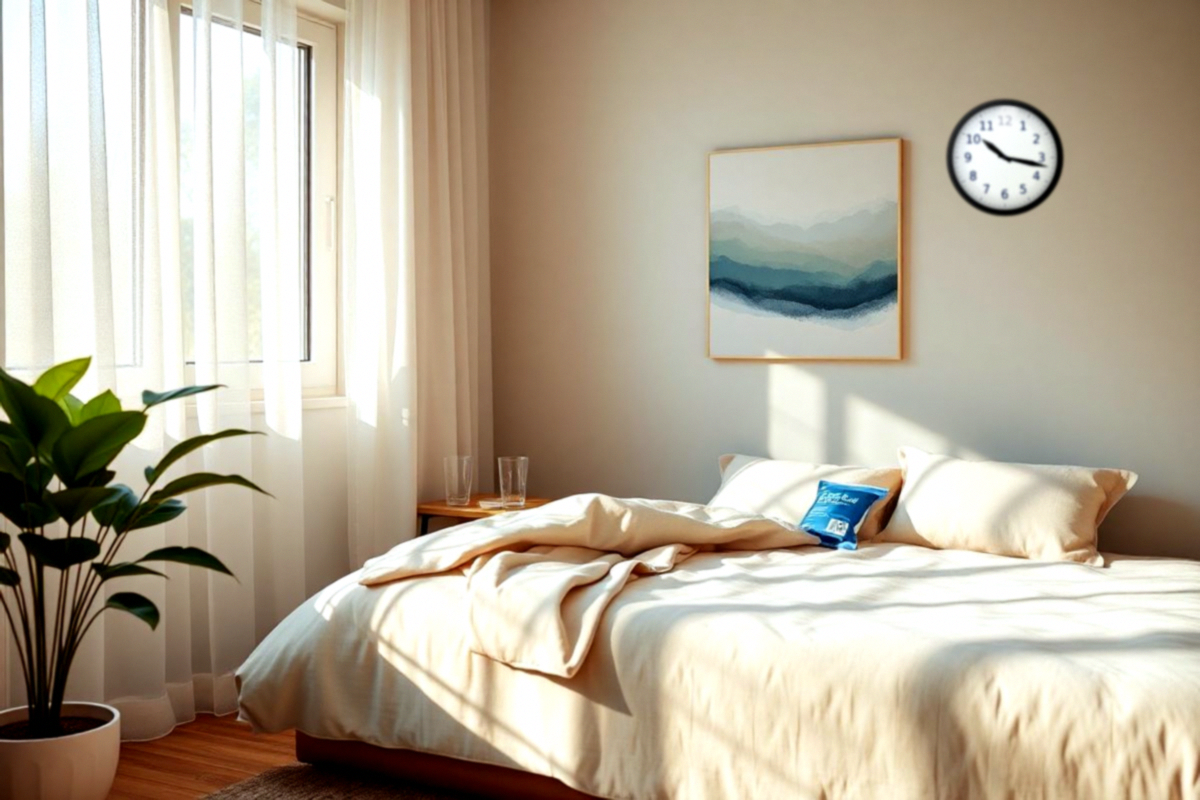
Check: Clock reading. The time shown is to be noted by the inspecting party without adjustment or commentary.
10:17
